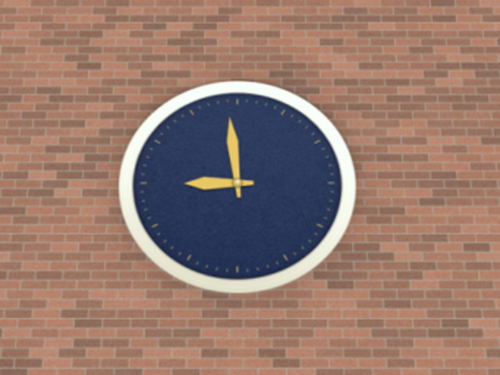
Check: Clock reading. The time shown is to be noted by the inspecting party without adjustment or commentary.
8:59
